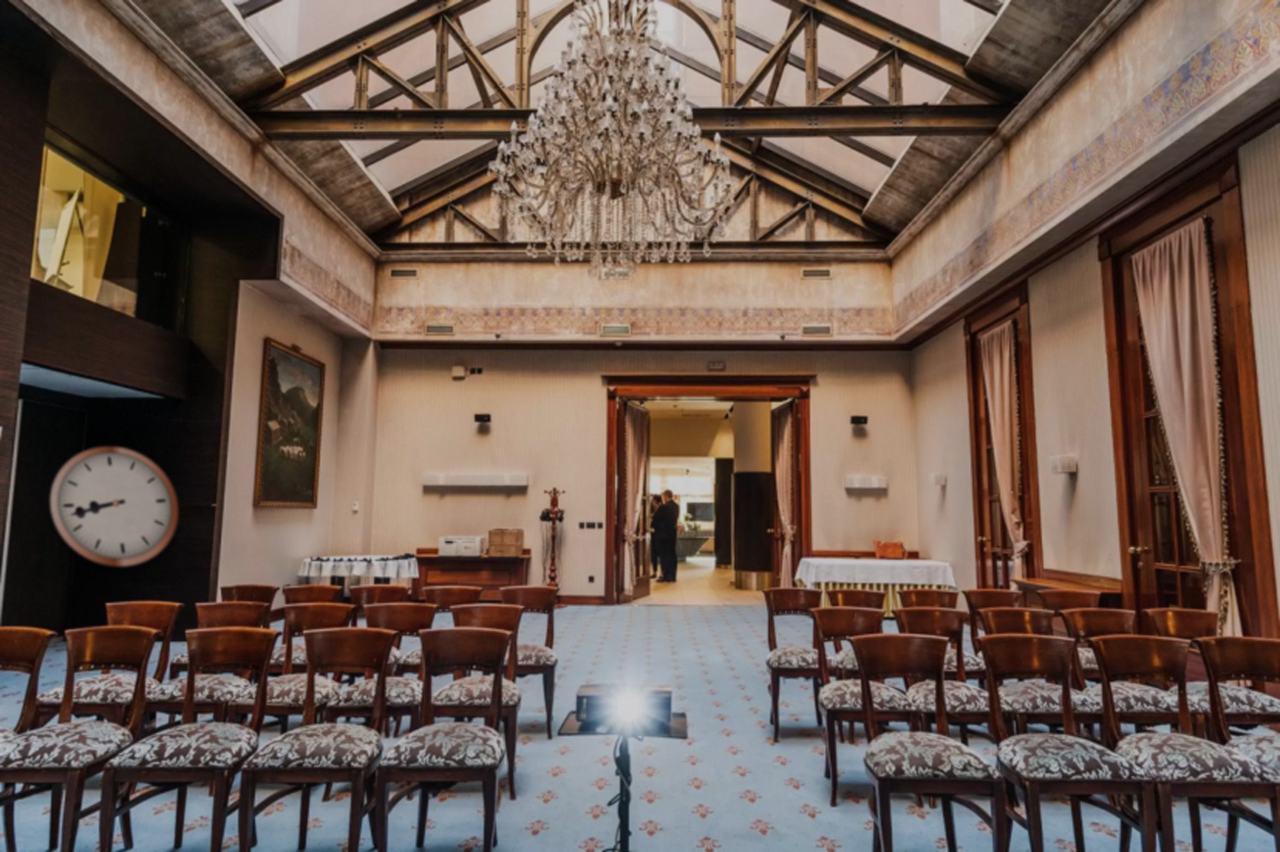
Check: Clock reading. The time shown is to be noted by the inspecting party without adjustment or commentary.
8:43
